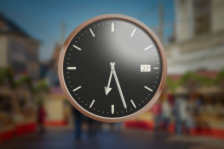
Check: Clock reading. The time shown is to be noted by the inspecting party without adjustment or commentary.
6:27
